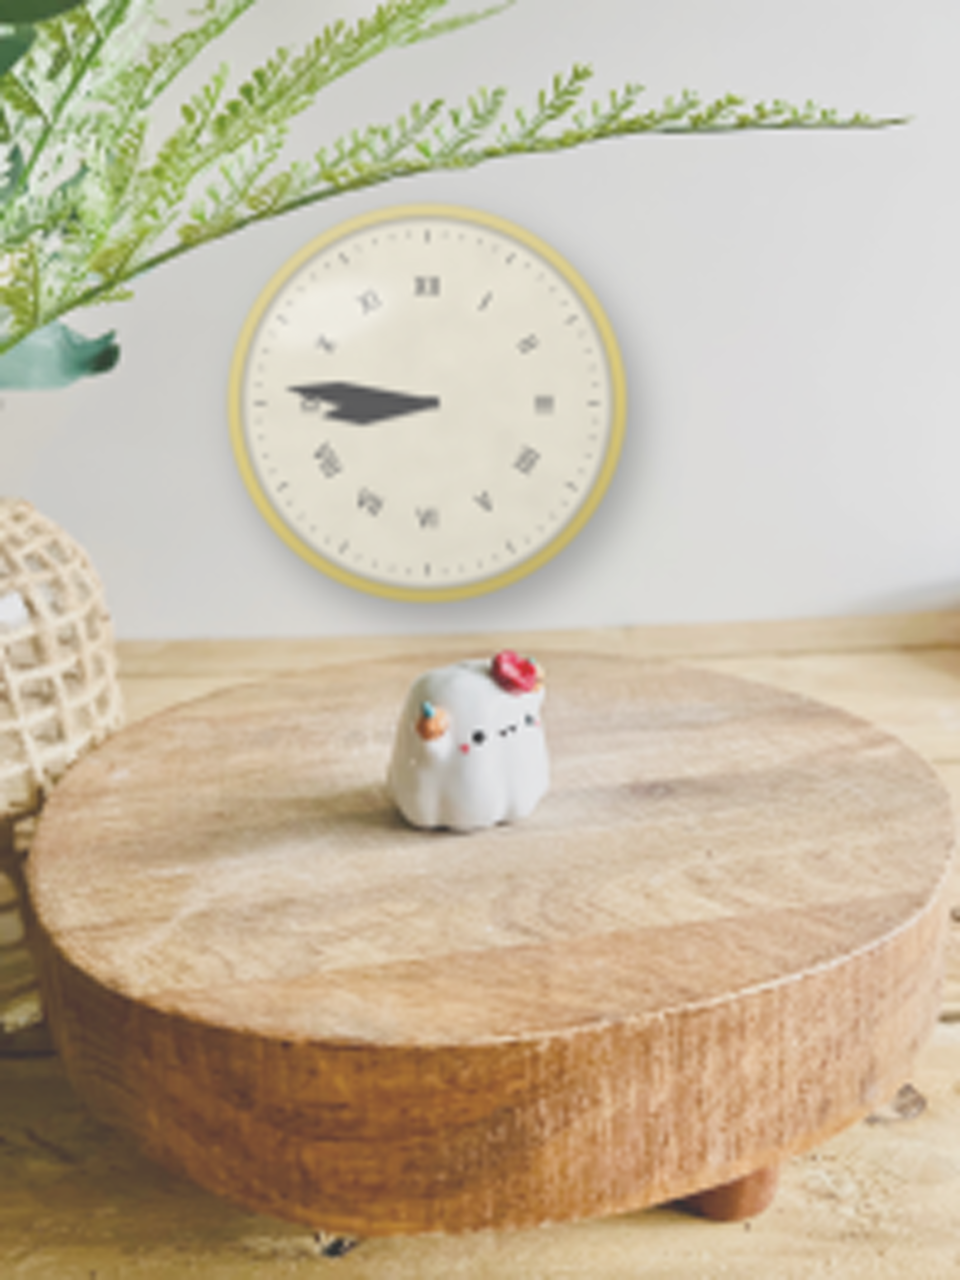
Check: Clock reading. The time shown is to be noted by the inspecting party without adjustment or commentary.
8:46
